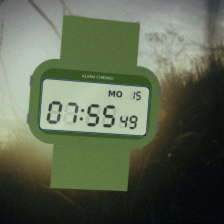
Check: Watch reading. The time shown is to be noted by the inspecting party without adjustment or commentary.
7:55:49
